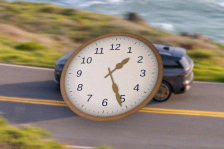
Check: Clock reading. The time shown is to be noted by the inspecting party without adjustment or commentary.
1:26
